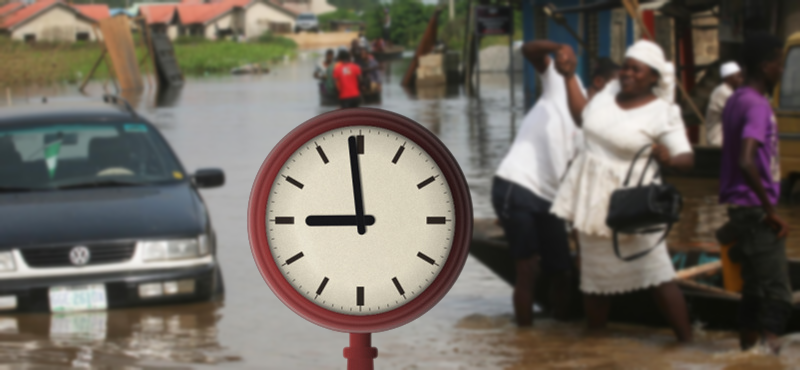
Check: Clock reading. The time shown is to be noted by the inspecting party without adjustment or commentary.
8:59
